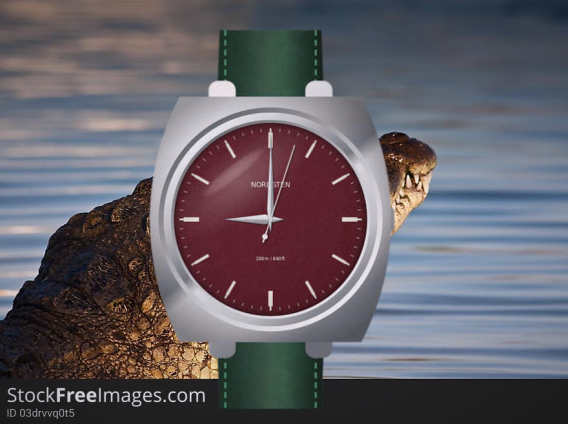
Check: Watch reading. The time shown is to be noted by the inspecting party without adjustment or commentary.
9:00:03
